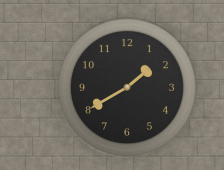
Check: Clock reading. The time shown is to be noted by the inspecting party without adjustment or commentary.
1:40
